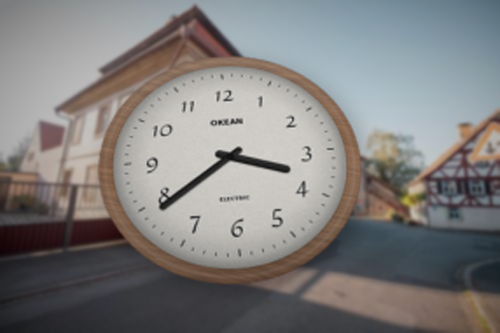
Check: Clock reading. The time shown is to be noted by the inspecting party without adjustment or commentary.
3:39
